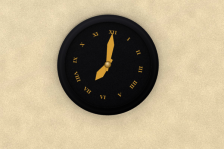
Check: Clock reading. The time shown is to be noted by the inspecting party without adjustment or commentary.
7:00
